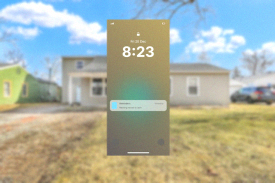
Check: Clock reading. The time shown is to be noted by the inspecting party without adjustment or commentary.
8:23
